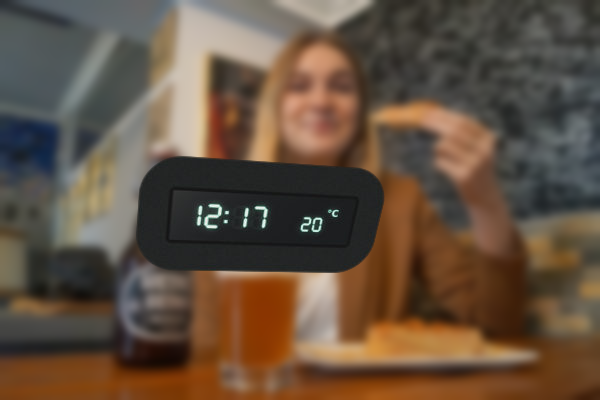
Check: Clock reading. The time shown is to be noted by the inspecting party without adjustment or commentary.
12:17
